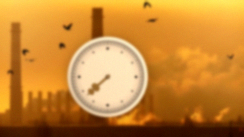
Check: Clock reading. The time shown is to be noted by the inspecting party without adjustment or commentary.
7:38
